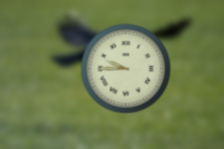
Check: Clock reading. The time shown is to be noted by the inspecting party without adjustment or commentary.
9:45
